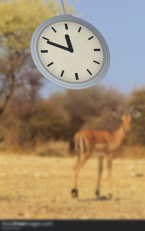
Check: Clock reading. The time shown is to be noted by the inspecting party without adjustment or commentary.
11:49
